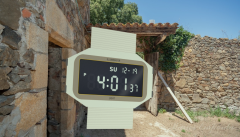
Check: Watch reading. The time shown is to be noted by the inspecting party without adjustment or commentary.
4:01:37
